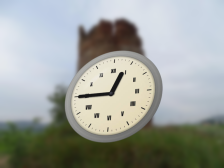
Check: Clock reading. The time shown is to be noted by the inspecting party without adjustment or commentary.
12:45
